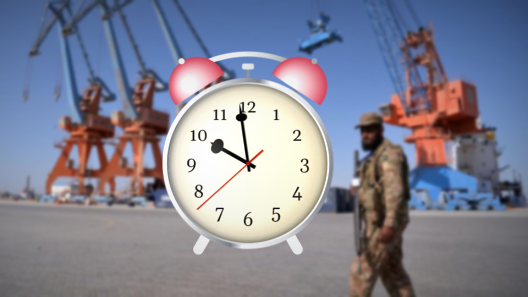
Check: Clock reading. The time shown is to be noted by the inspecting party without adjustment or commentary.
9:58:38
